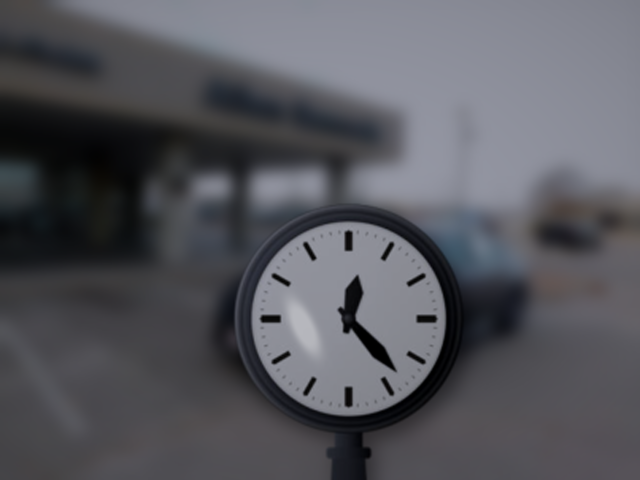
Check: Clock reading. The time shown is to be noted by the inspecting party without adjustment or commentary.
12:23
